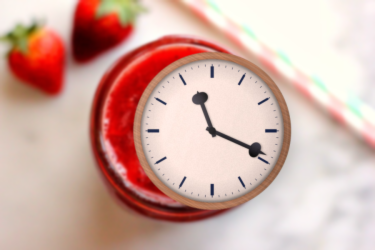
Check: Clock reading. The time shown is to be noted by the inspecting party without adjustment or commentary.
11:19
